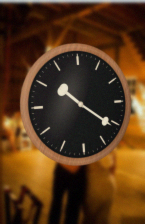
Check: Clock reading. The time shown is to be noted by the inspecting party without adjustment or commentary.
10:21
